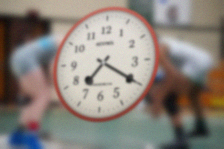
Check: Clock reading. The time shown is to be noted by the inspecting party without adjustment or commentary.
7:20
